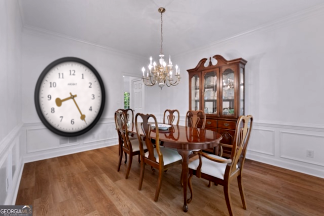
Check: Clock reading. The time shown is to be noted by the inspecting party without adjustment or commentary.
8:25
